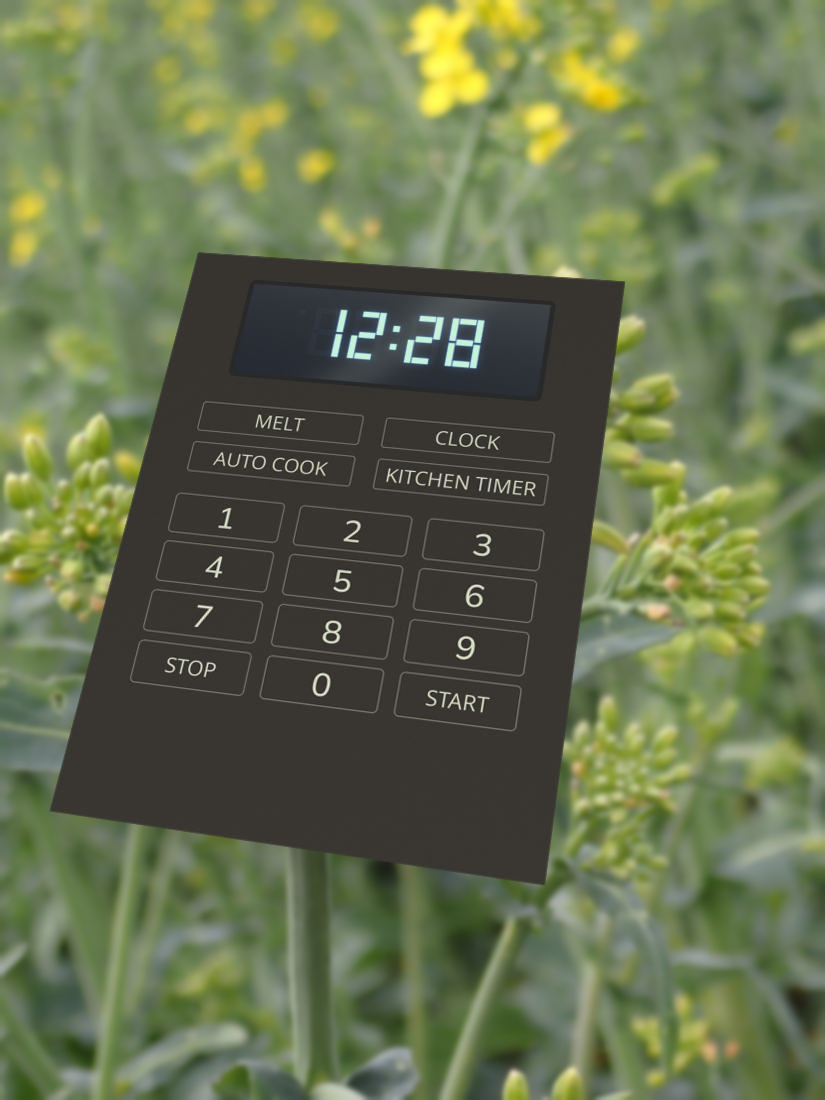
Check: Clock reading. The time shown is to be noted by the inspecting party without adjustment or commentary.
12:28
